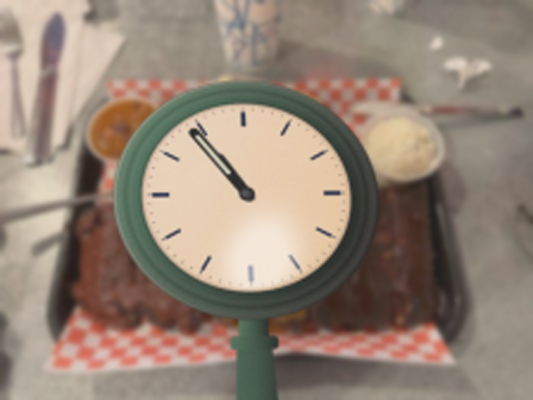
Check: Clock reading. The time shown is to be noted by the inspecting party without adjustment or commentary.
10:54
